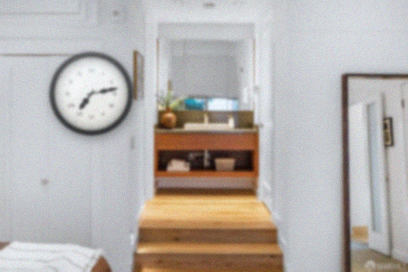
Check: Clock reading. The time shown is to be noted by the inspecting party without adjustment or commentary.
7:13
